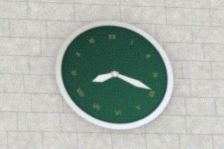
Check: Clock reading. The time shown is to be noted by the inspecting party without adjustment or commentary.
8:19
